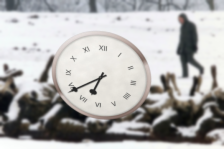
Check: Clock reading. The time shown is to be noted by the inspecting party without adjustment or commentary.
6:39
